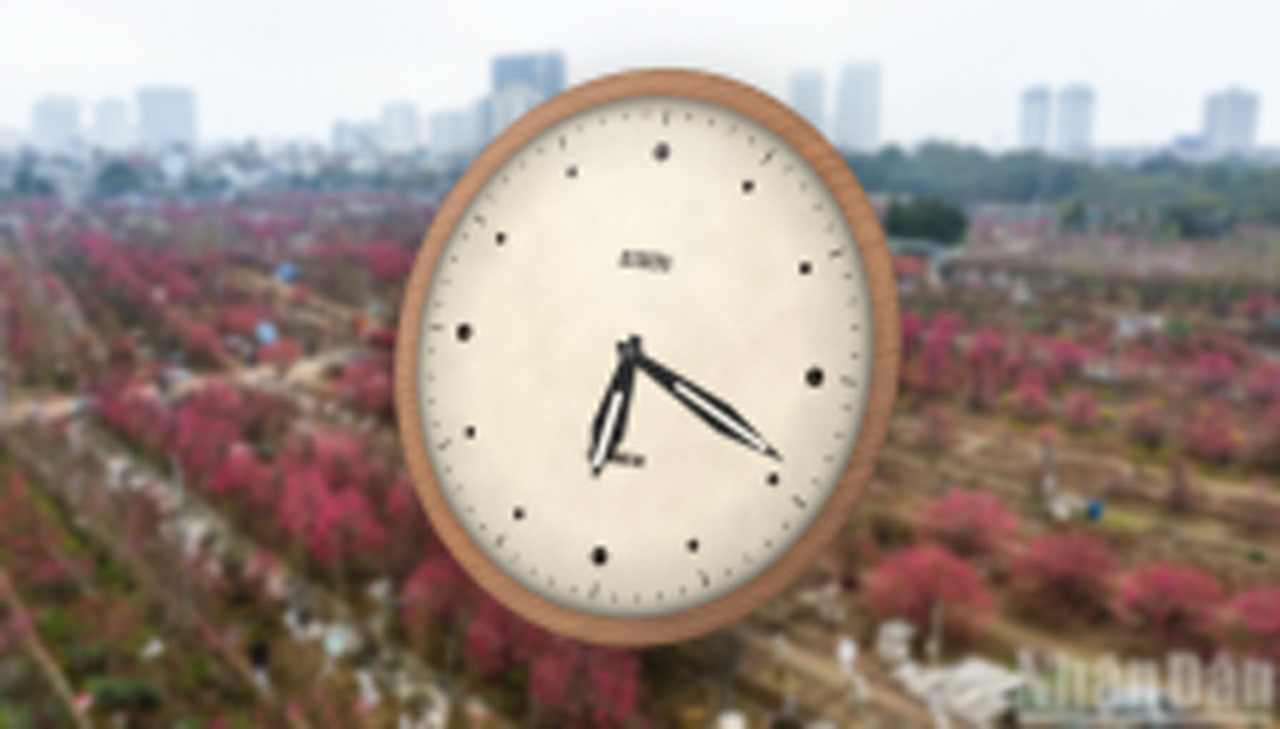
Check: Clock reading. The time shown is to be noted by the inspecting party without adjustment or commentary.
6:19
